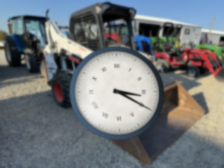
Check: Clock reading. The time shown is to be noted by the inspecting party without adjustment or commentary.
3:20
